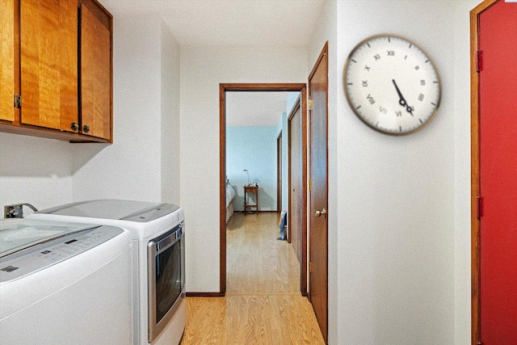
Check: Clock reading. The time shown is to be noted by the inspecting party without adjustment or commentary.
5:26
